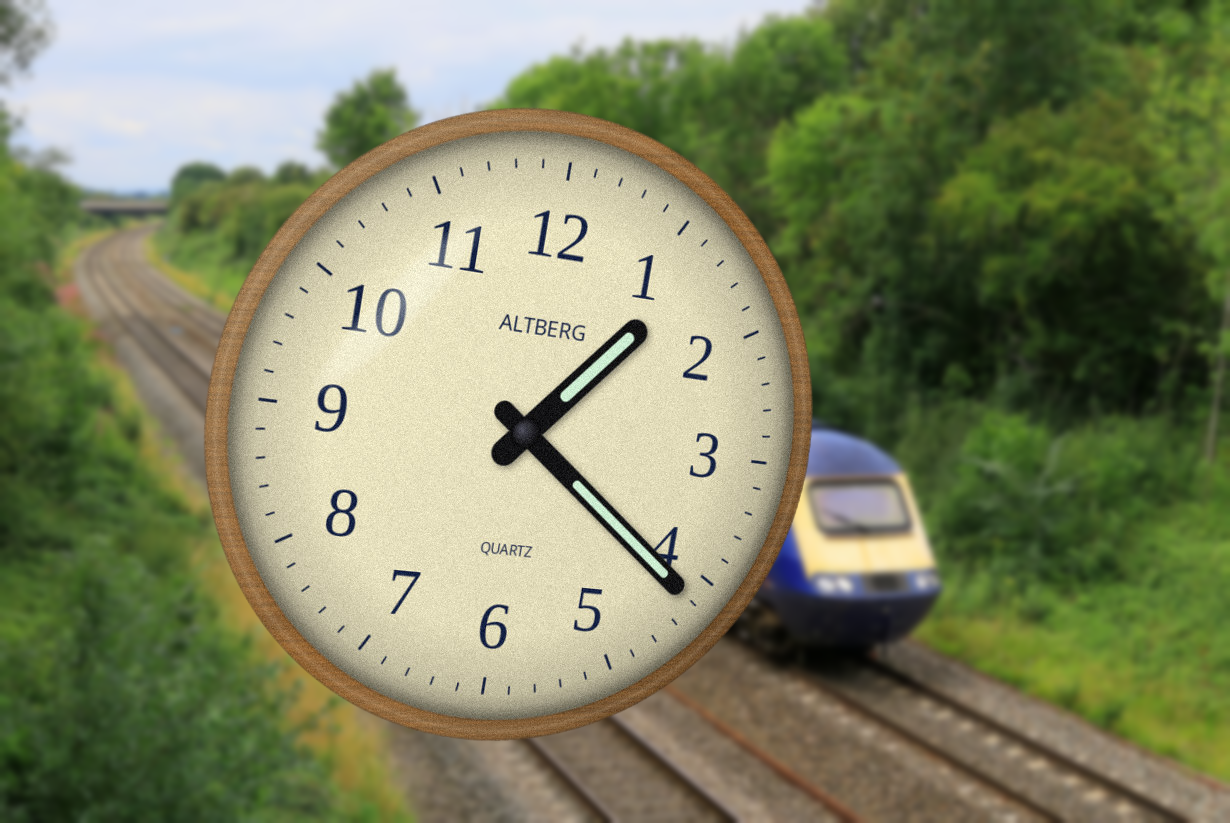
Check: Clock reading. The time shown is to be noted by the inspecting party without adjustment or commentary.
1:21
